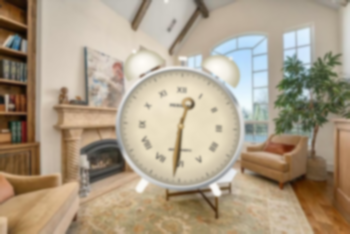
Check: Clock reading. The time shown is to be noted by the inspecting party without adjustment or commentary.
12:31
